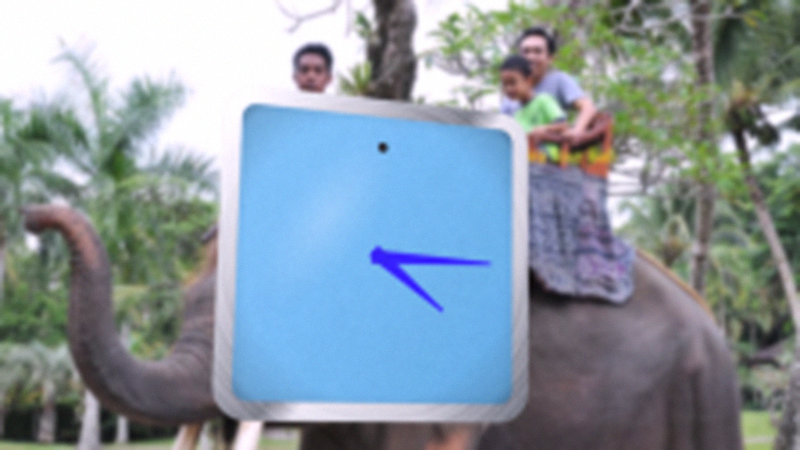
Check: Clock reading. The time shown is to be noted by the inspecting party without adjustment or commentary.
4:15
